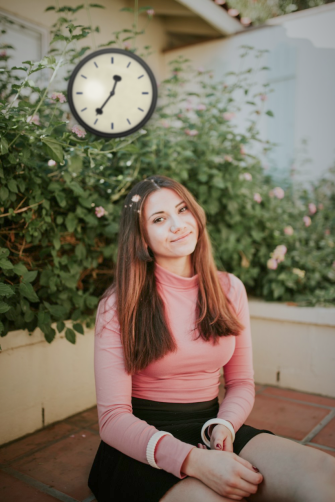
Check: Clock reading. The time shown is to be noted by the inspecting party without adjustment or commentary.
12:36
